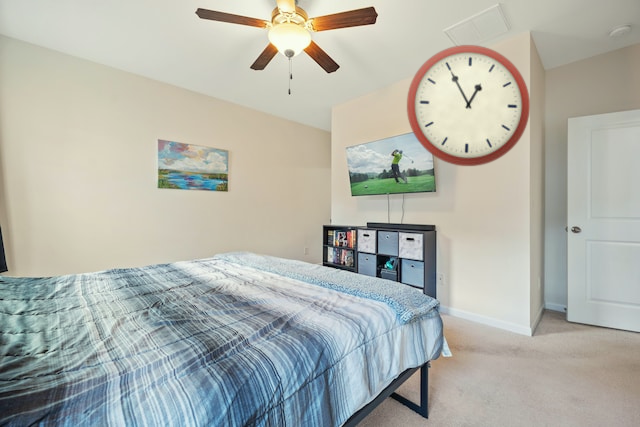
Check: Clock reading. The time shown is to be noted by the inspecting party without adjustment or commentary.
12:55
